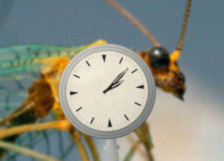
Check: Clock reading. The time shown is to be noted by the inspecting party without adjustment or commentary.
2:08
